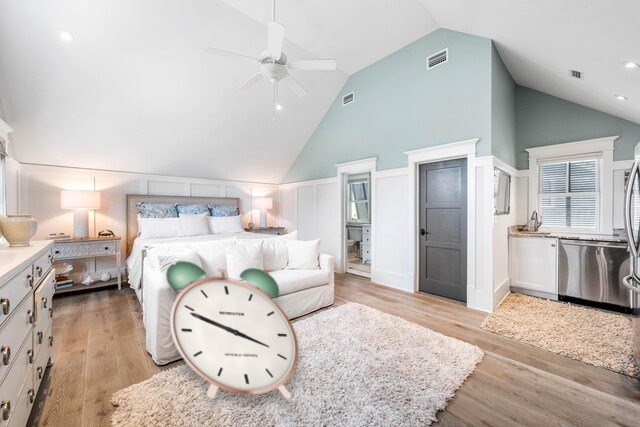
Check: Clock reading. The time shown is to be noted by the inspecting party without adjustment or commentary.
3:49
